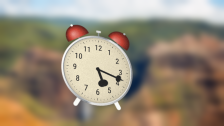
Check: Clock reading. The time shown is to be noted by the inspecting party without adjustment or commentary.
5:18
